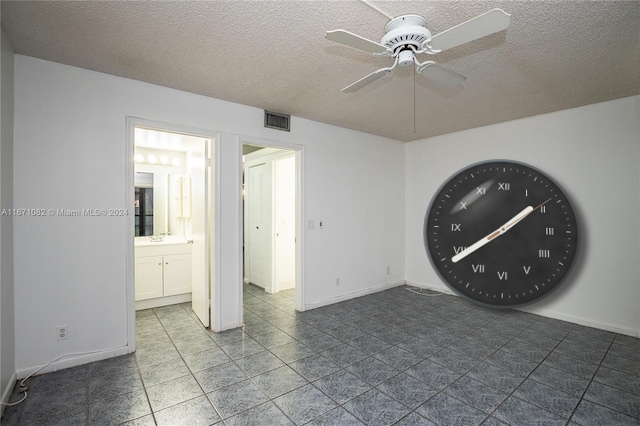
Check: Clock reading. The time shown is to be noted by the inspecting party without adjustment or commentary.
1:39:09
